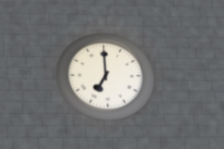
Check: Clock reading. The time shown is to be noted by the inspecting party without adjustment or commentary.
7:00
